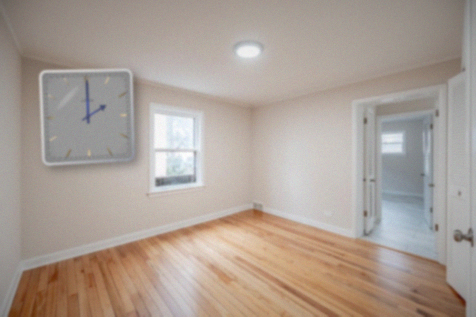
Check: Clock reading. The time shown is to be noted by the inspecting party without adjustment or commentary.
2:00
